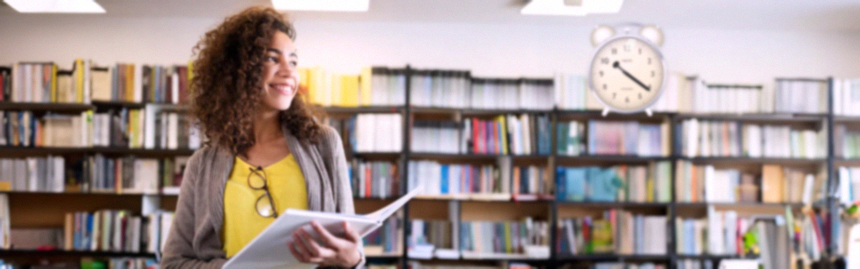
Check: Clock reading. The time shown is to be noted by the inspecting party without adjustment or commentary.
10:21
